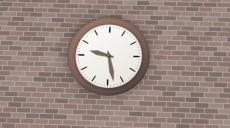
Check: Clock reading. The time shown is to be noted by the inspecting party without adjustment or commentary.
9:28
